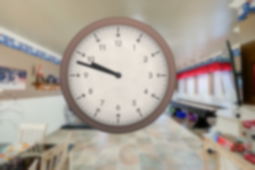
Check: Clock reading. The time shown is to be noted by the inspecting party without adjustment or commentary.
9:48
